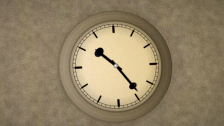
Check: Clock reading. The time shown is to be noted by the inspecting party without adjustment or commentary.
10:24
